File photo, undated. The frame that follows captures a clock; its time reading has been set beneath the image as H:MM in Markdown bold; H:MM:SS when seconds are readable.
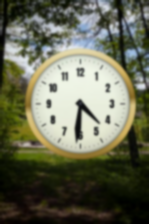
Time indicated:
**4:31**
